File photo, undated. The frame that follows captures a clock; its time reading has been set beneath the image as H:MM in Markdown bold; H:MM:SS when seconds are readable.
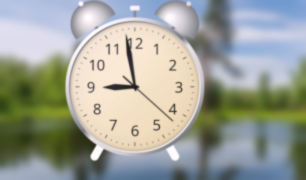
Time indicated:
**8:58:22**
